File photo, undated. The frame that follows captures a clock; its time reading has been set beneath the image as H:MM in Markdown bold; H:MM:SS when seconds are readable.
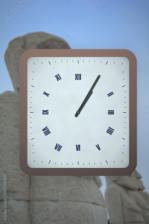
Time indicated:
**1:05**
